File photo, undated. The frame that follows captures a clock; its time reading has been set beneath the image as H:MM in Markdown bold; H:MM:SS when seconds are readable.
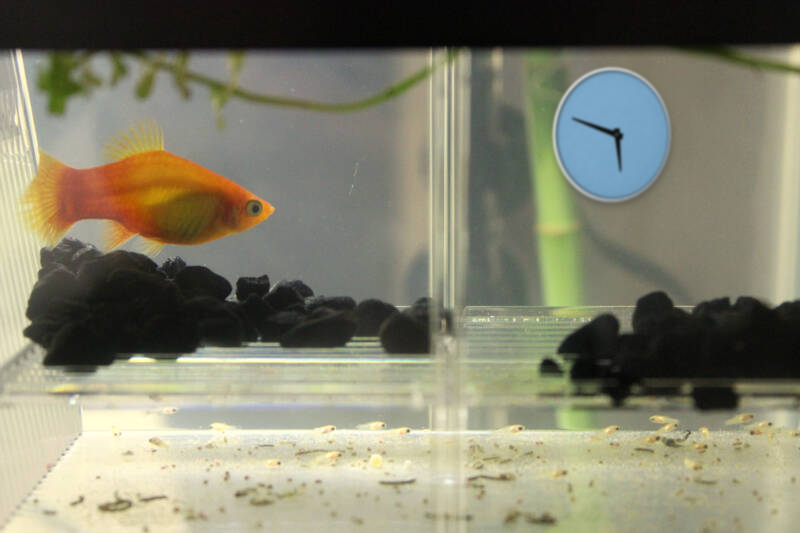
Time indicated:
**5:48**
